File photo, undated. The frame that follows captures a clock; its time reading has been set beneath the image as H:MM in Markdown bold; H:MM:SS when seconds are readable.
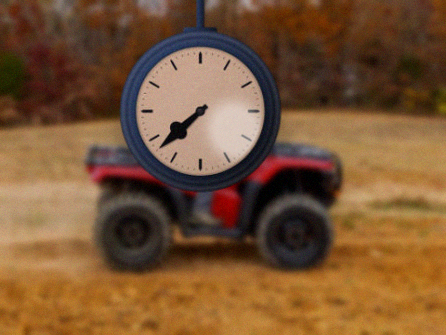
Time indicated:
**7:38**
